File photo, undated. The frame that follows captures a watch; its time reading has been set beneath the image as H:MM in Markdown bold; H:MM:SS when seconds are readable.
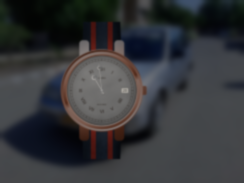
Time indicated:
**10:59**
